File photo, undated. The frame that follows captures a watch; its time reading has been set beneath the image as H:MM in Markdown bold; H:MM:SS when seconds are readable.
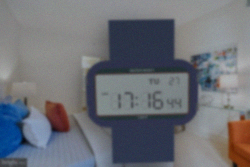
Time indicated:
**17:16:44**
